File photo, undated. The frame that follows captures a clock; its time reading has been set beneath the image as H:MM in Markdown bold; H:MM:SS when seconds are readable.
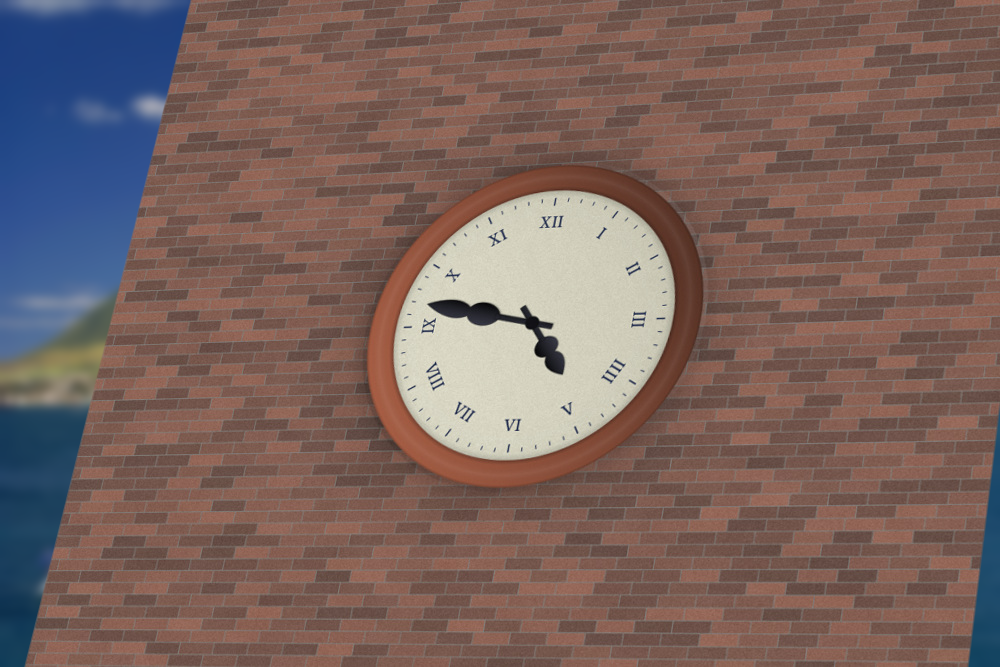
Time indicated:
**4:47**
